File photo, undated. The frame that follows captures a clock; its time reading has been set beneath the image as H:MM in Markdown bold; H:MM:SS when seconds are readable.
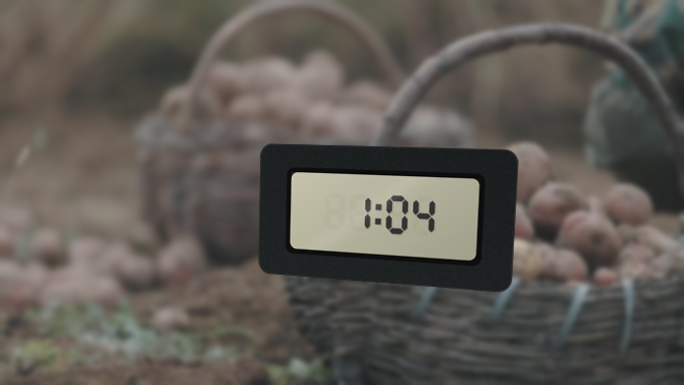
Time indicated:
**1:04**
